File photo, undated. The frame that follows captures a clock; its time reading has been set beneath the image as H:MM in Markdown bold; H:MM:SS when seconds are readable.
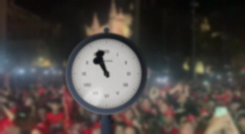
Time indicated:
**10:57**
